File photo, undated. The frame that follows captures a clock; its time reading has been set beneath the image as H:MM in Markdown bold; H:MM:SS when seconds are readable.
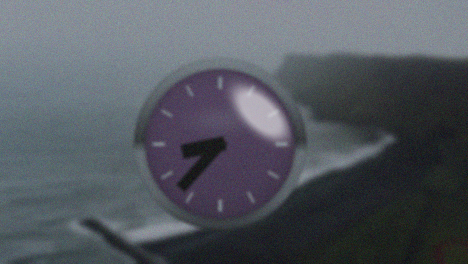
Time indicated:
**8:37**
